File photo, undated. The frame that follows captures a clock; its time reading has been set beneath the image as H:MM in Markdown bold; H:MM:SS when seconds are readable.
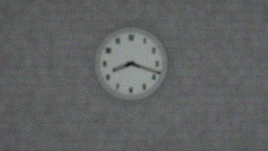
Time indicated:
**8:18**
